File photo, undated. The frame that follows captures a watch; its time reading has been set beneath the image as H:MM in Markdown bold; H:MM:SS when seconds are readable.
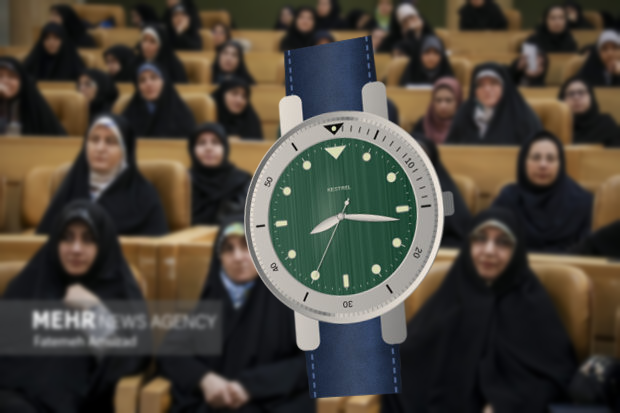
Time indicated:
**8:16:35**
